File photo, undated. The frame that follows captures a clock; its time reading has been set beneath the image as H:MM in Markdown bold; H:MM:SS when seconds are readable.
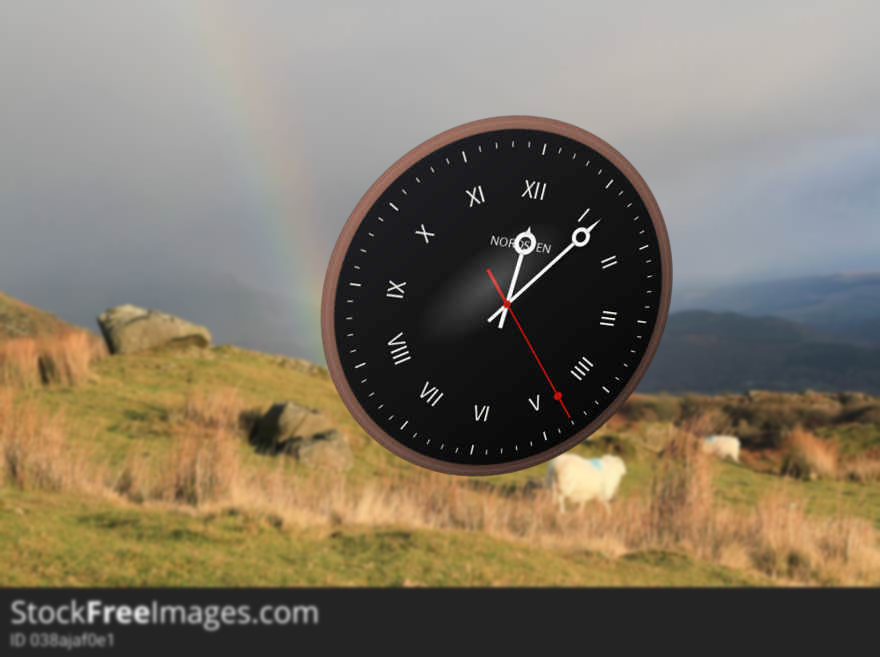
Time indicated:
**12:06:23**
